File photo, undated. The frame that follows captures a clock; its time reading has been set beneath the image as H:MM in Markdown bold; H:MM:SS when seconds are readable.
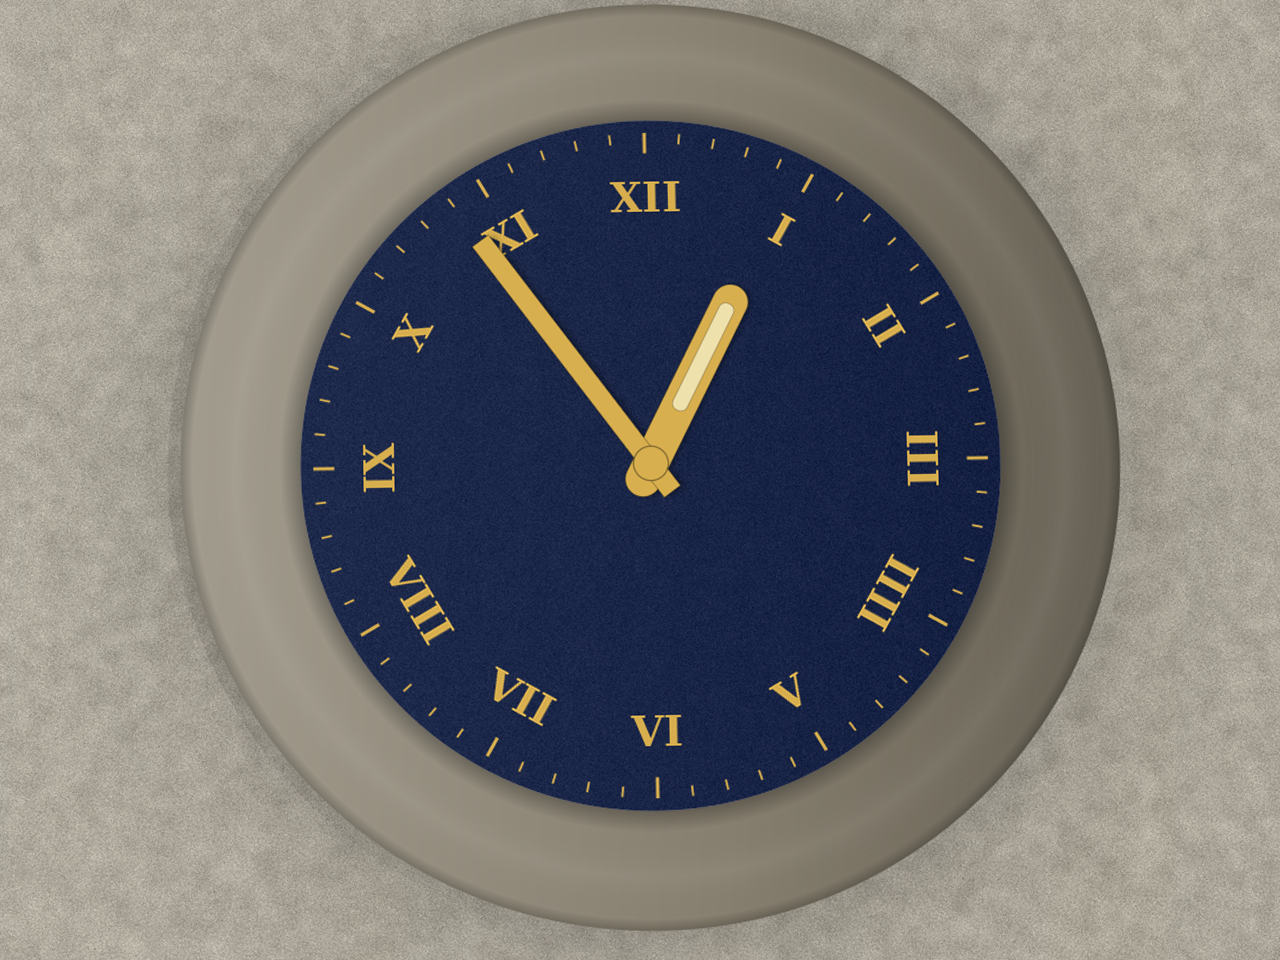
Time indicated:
**12:54**
